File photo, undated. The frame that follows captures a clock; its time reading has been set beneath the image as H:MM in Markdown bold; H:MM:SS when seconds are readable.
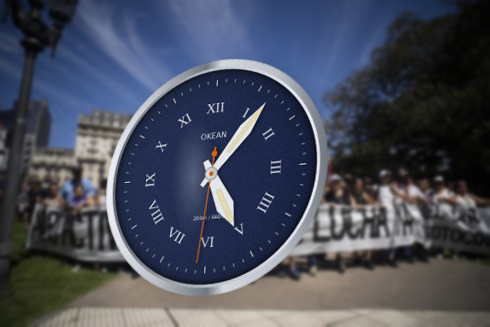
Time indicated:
**5:06:31**
